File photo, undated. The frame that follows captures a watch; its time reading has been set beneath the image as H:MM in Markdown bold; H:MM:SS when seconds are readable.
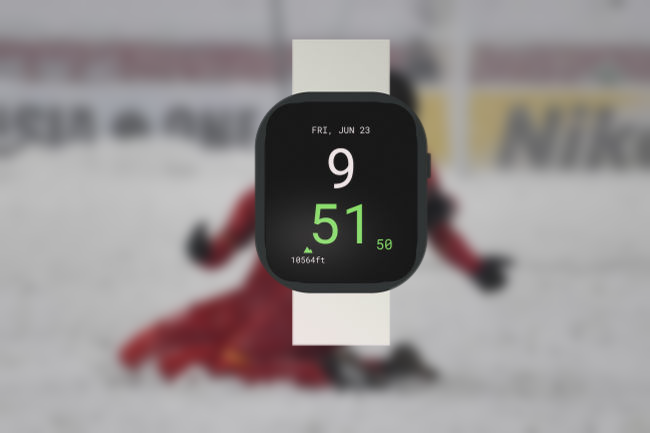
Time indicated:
**9:51:50**
